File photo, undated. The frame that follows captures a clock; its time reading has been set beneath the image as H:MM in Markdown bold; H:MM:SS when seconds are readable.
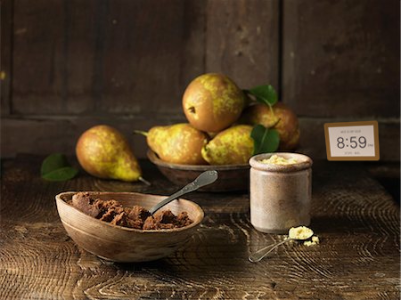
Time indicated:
**8:59**
